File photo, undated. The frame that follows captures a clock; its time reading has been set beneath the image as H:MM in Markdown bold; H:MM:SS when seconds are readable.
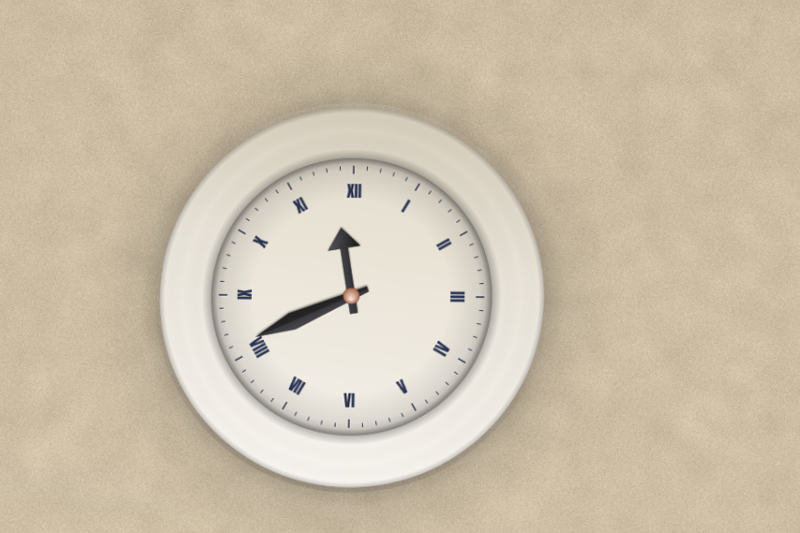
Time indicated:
**11:41**
